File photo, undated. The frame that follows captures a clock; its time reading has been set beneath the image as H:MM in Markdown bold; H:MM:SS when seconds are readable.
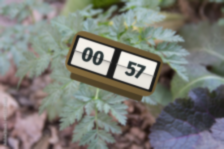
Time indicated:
**0:57**
